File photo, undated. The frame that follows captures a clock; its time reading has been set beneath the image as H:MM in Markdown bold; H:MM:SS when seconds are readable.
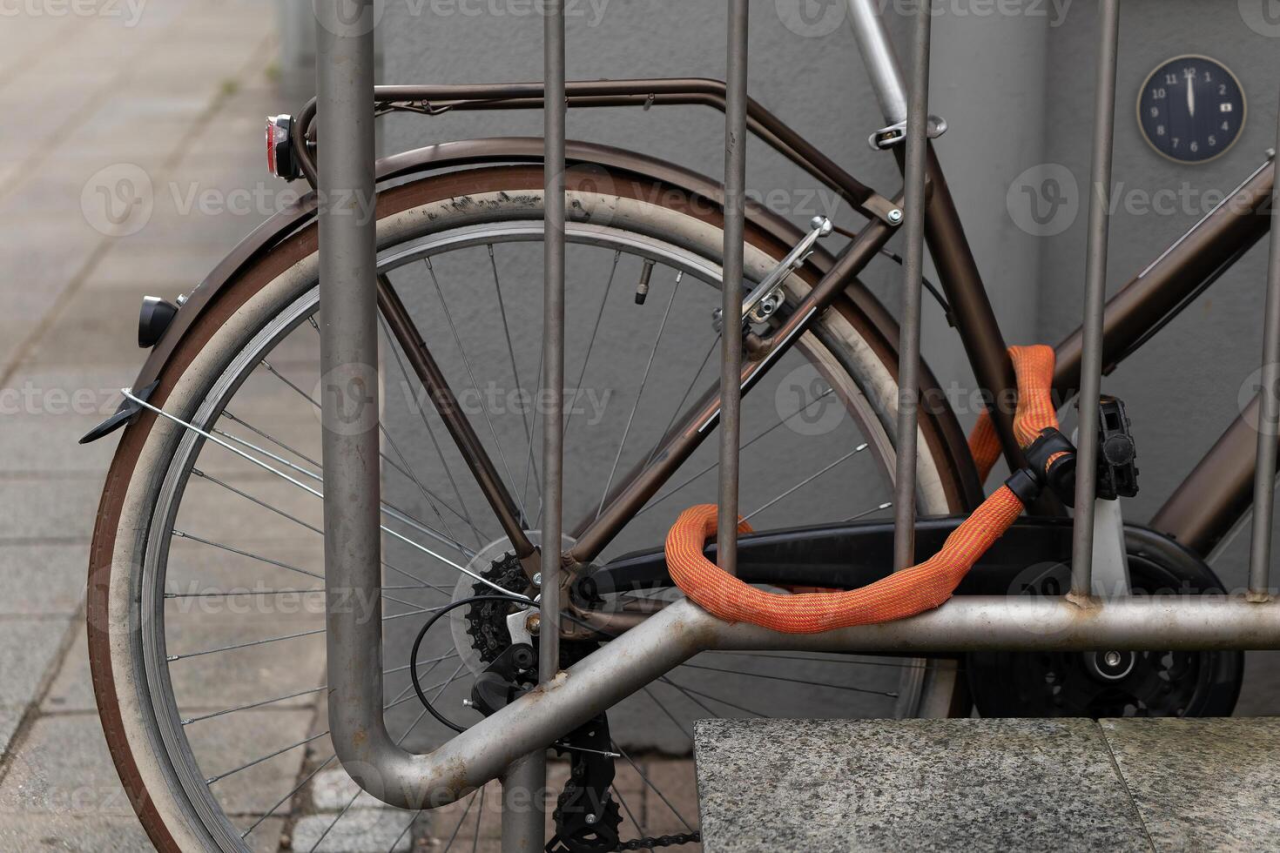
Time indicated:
**12:00**
